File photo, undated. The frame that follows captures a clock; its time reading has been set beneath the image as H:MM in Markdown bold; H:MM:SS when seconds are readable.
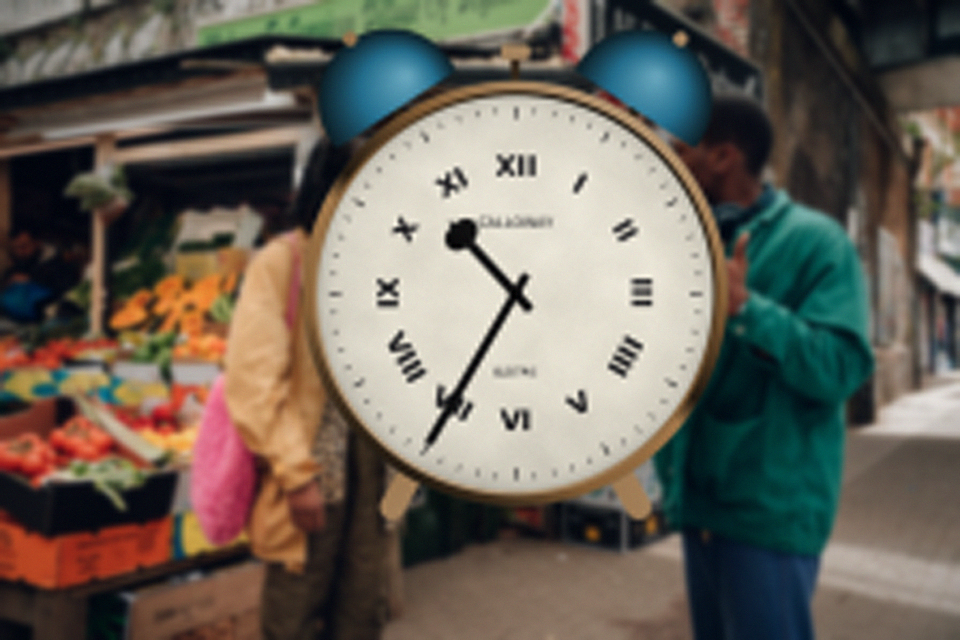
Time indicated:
**10:35**
